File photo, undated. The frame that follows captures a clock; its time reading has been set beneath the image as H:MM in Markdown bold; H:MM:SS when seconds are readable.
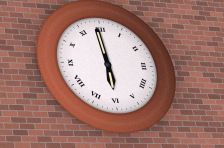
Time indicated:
**5:59**
